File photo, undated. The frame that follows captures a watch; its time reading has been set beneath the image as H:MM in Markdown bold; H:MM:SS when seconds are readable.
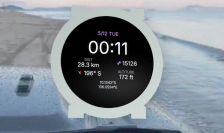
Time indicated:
**0:11**
